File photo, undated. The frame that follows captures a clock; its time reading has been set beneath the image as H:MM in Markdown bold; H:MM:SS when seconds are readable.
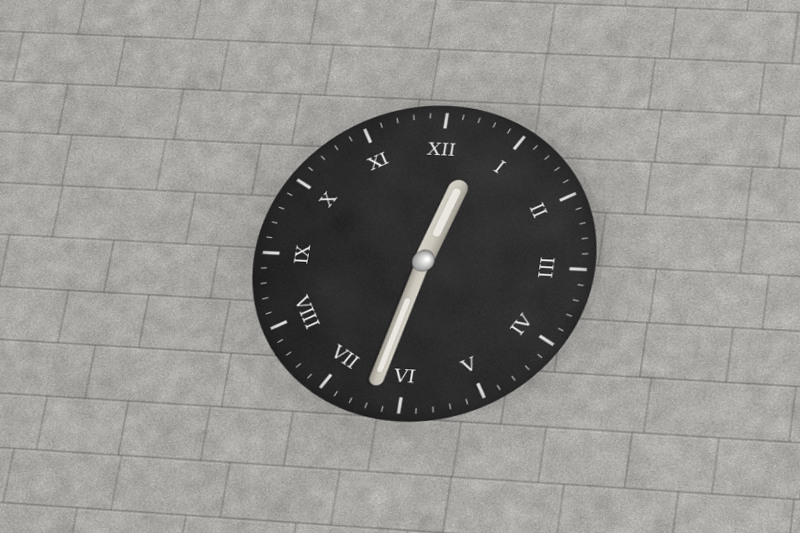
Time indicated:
**12:32**
